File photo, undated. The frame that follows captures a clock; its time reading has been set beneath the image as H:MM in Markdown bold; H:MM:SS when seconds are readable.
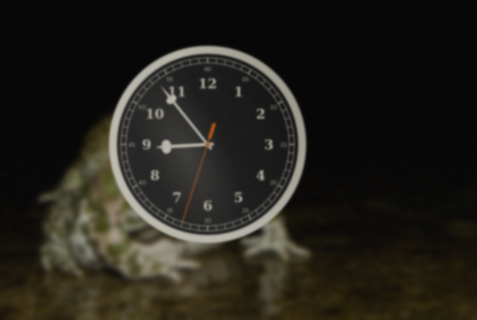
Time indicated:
**8:53:33**
